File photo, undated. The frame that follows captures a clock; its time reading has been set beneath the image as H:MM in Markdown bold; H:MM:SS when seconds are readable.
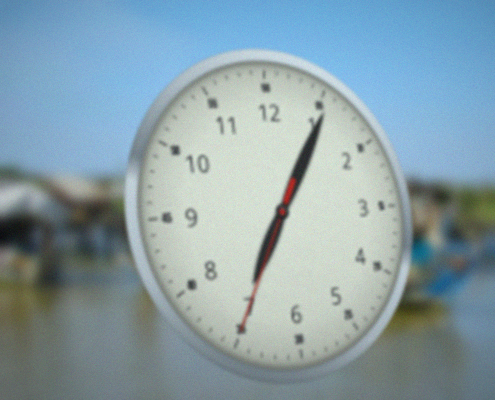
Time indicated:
**7:05:35**
